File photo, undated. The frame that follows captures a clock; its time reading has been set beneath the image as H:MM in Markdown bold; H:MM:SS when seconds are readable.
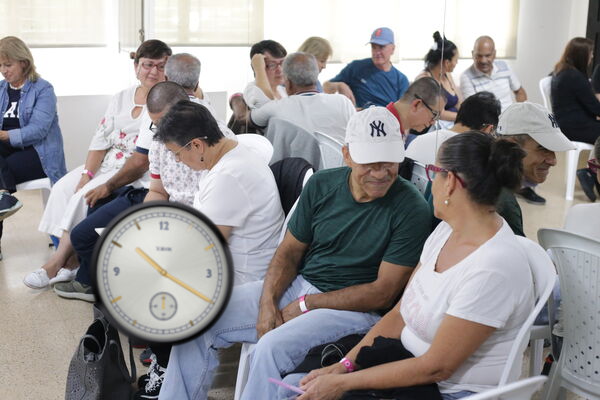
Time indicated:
**10:20**
